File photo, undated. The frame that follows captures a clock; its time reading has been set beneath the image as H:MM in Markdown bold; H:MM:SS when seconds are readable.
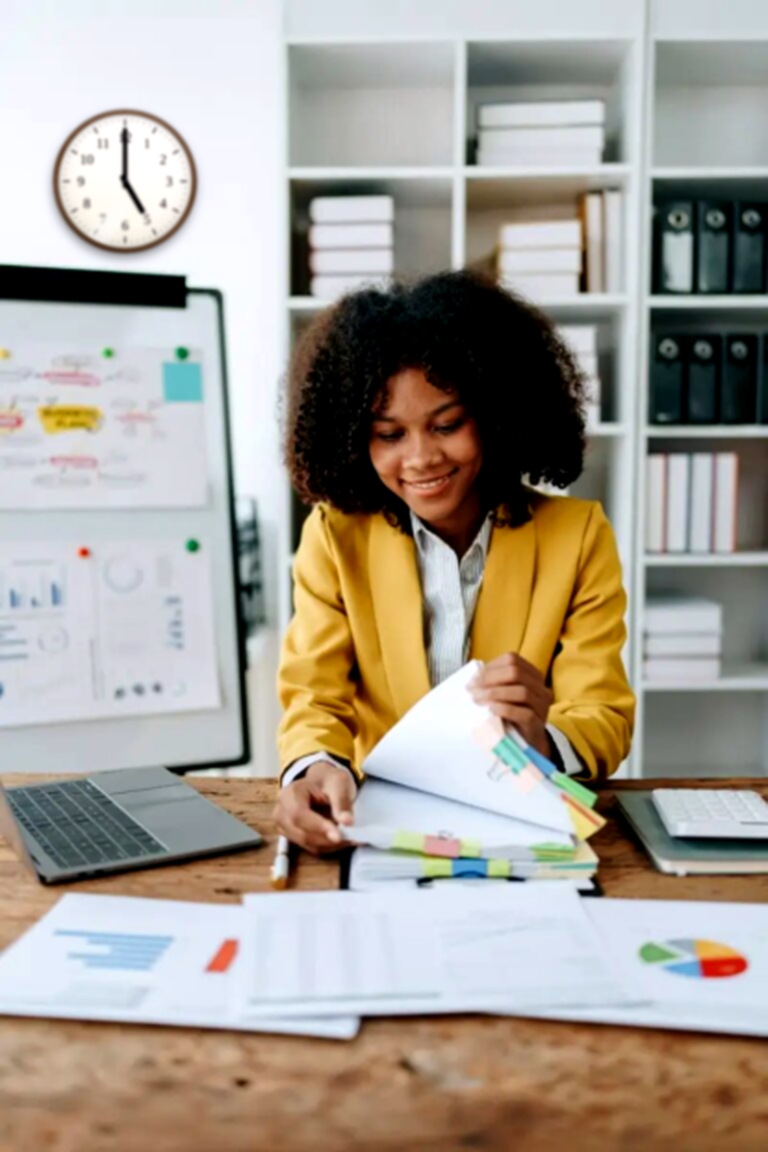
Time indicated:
**5:00**
